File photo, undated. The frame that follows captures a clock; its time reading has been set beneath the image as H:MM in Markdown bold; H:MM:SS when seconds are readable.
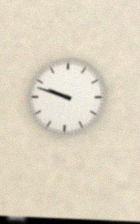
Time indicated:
**9:48**
